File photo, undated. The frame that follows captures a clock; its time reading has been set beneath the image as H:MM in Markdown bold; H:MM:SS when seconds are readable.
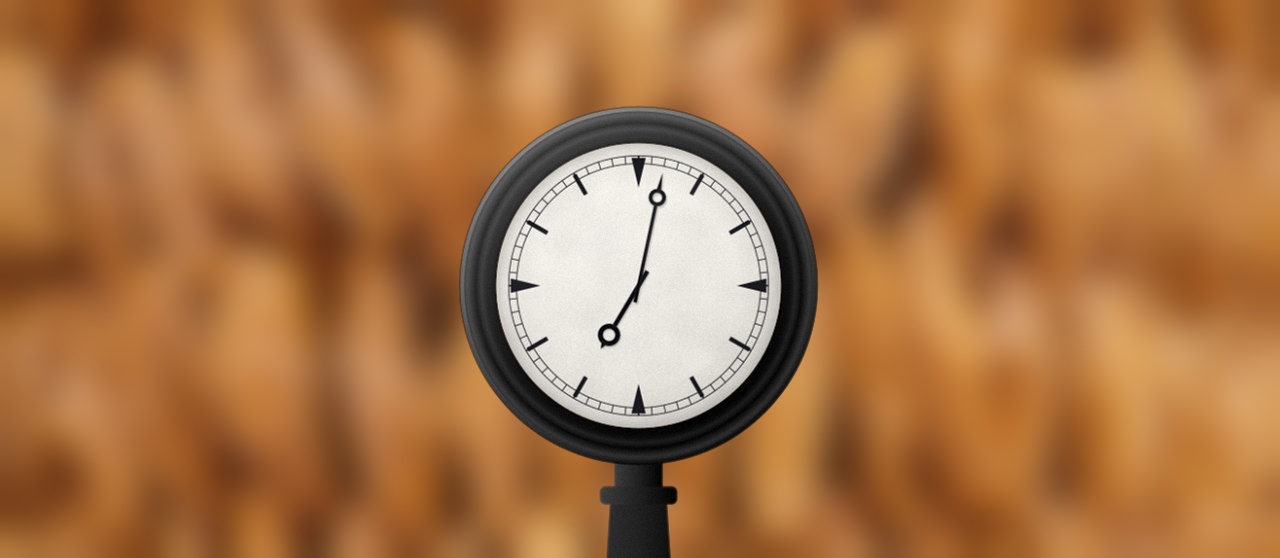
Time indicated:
**7:02**
